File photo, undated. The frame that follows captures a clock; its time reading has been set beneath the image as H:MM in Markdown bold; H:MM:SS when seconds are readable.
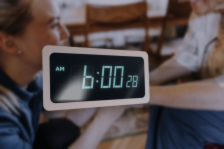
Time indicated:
**6:00:28**
